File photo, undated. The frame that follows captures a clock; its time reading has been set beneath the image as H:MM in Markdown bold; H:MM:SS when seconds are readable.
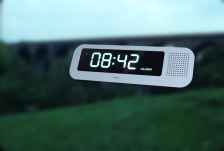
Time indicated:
**8:42**
